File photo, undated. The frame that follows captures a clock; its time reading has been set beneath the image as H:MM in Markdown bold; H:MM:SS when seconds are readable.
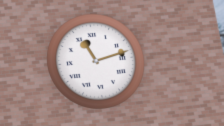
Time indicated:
**11:13**
